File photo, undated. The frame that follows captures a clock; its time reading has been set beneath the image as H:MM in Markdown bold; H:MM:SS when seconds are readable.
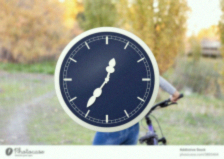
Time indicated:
**12:36**
